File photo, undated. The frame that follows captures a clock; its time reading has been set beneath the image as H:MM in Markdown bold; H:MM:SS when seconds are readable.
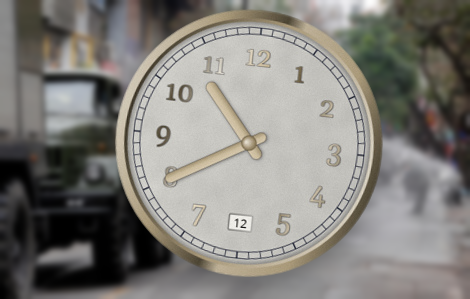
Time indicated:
**10:40**
